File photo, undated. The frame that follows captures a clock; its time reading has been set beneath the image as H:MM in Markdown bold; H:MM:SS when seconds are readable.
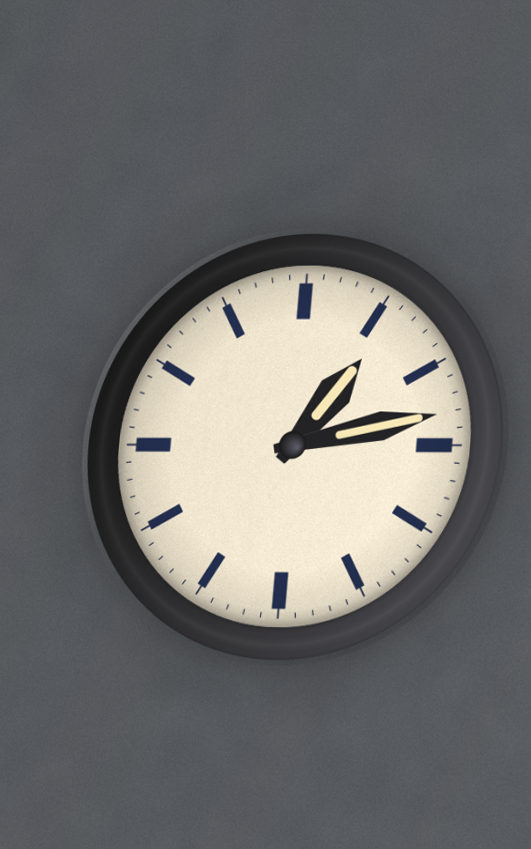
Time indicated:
**1:13**
